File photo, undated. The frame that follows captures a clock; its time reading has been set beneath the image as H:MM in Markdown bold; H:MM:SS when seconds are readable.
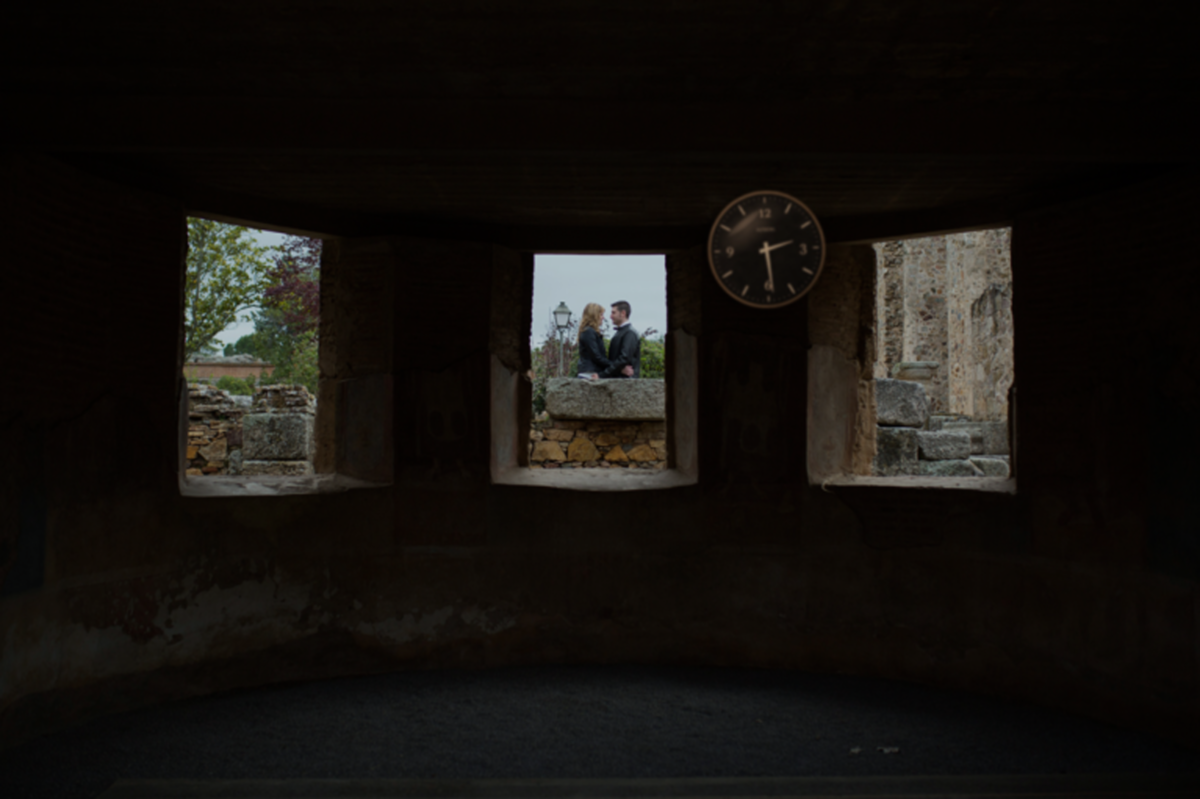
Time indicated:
**2:29**
